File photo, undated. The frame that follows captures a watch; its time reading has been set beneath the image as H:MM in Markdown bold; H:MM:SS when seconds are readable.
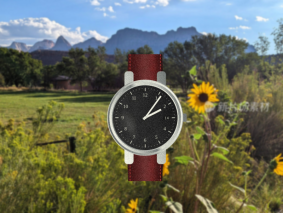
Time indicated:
**2:06**
